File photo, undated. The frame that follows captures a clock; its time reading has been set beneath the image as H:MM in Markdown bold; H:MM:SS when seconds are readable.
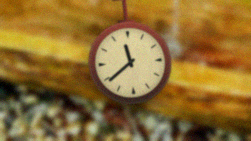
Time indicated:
**11:39**
